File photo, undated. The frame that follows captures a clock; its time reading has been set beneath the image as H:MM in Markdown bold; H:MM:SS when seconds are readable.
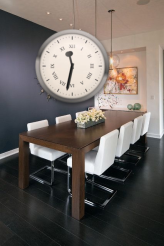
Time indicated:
**11:32**
